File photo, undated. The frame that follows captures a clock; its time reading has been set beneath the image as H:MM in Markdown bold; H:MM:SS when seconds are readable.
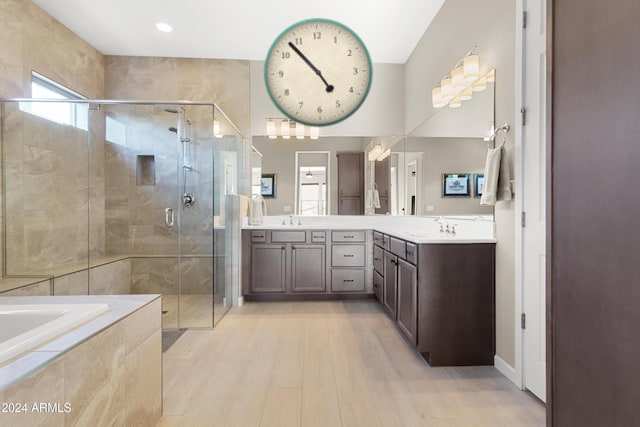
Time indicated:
**4:53**
